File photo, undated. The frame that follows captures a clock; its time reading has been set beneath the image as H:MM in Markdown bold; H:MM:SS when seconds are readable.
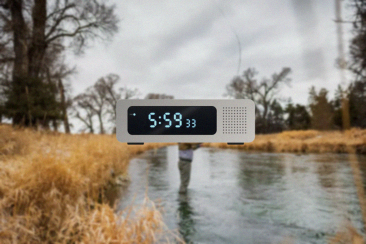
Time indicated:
**5:59:33**
